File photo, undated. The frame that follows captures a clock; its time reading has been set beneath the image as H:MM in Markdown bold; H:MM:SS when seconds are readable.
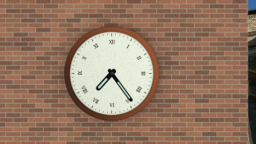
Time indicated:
**7:24**
